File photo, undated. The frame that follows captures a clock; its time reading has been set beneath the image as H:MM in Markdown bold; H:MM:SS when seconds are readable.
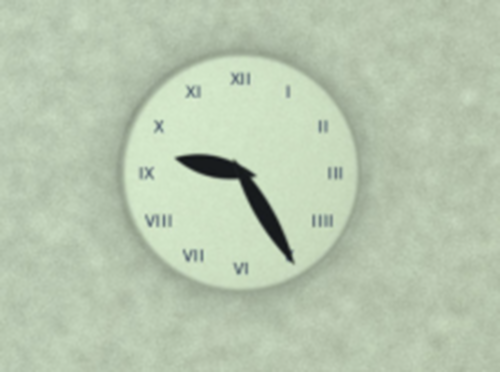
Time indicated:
**9:25**
